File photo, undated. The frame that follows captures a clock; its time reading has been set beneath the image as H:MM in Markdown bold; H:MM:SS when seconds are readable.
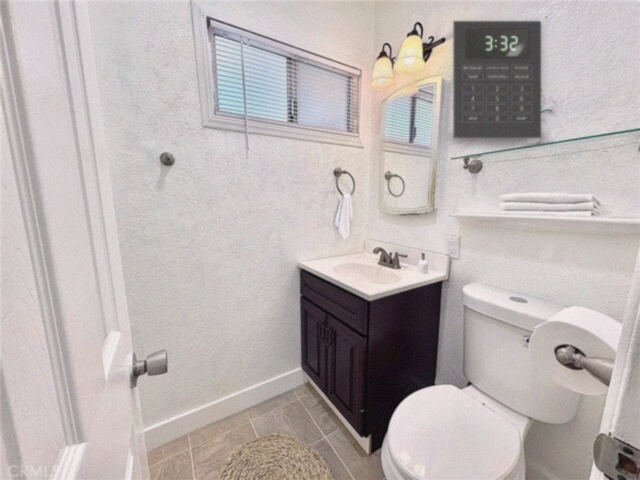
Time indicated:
**3:32**
